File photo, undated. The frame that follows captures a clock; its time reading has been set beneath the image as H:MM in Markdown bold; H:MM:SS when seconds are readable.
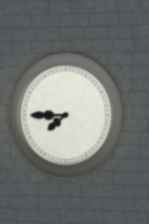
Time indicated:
**7:45**
